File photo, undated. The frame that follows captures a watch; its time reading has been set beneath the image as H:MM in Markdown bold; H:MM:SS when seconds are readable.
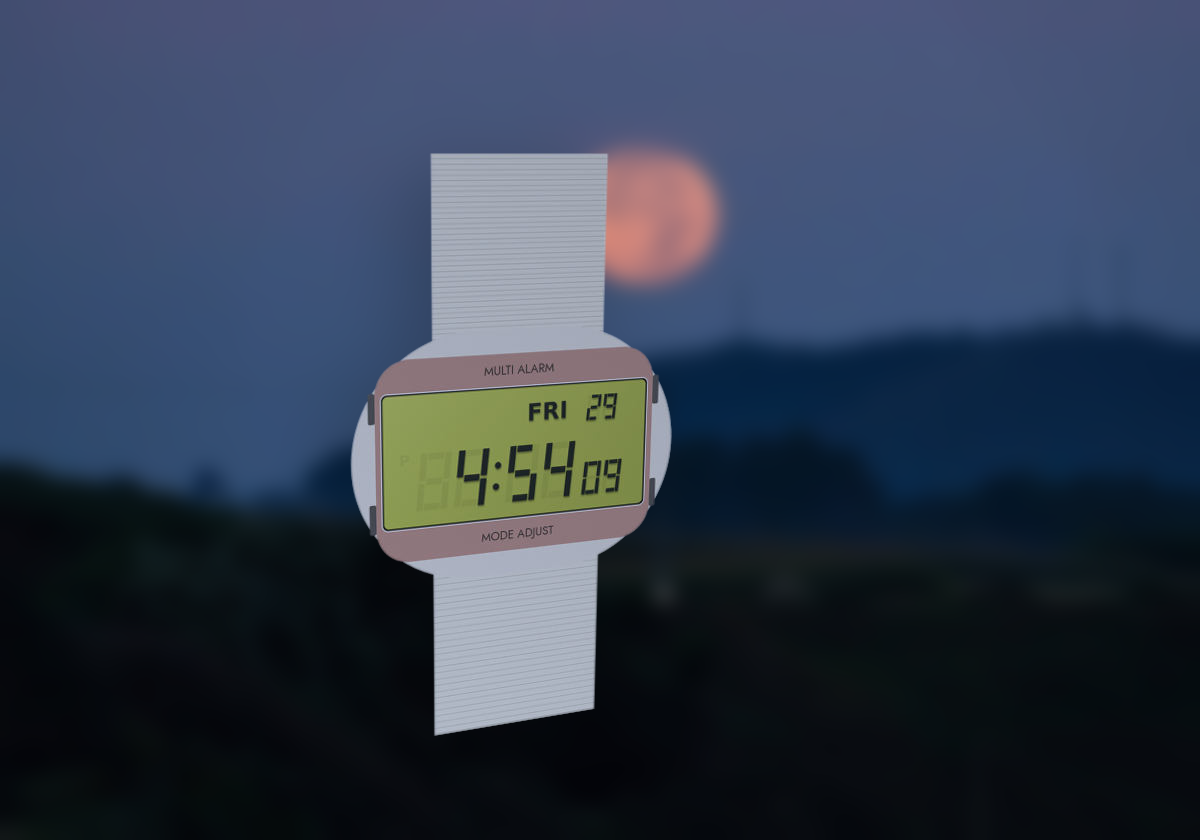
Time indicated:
**4:54:09**
